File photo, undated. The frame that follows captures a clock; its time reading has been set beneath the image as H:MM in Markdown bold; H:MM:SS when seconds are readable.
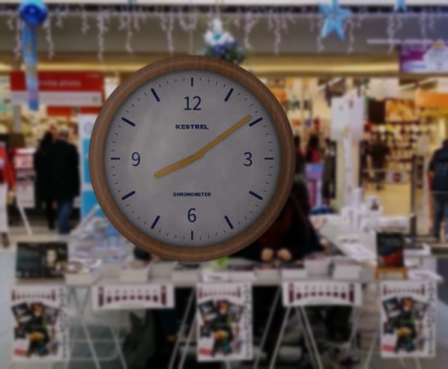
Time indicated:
**8:09**
